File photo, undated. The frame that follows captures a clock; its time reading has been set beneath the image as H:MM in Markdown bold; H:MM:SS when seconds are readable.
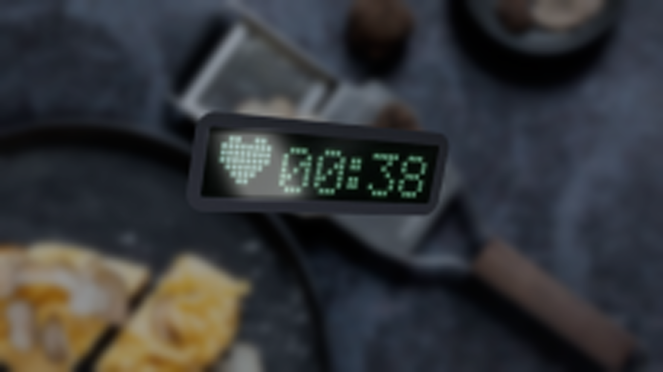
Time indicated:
**0:38**
